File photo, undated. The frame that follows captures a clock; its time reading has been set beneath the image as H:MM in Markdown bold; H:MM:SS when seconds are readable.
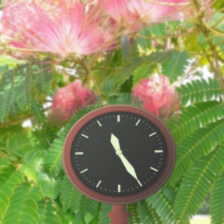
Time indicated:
**11:25**
